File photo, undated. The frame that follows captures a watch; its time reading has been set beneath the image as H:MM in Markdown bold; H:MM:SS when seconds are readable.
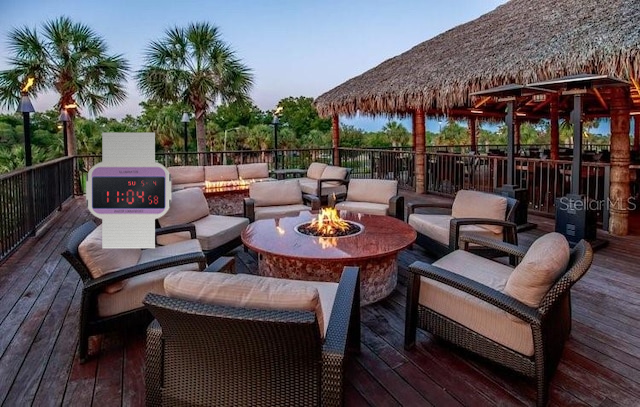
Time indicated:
**11:04:58**
